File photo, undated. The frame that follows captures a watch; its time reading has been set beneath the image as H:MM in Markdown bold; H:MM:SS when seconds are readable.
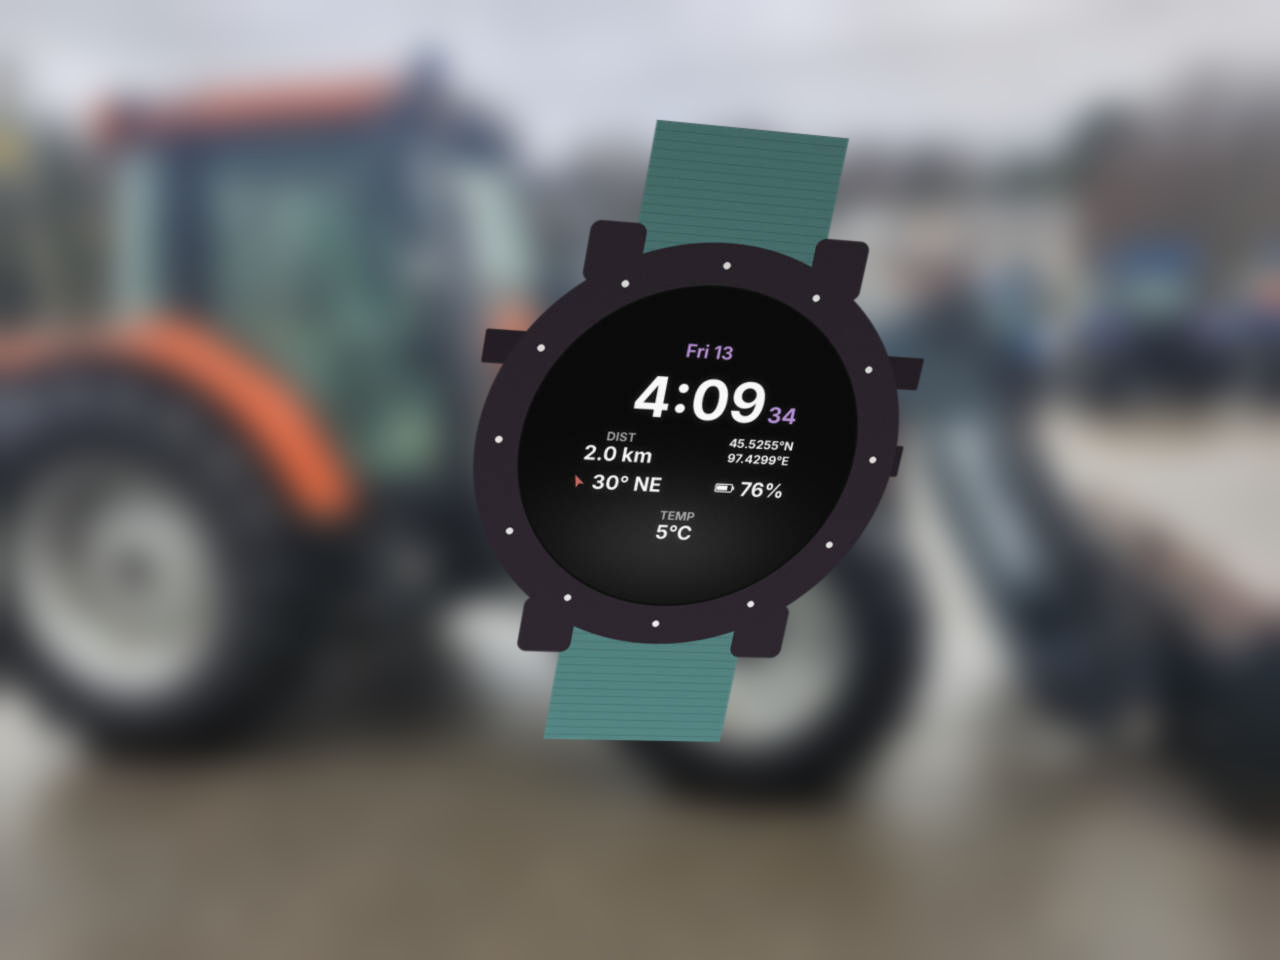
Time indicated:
**4:09:34**
